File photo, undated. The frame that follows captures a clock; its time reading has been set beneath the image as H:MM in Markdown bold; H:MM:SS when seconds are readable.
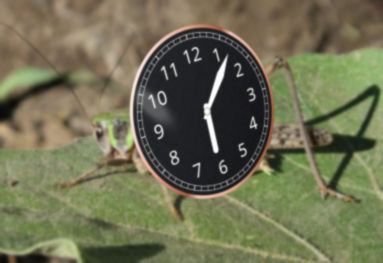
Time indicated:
**6:07**
